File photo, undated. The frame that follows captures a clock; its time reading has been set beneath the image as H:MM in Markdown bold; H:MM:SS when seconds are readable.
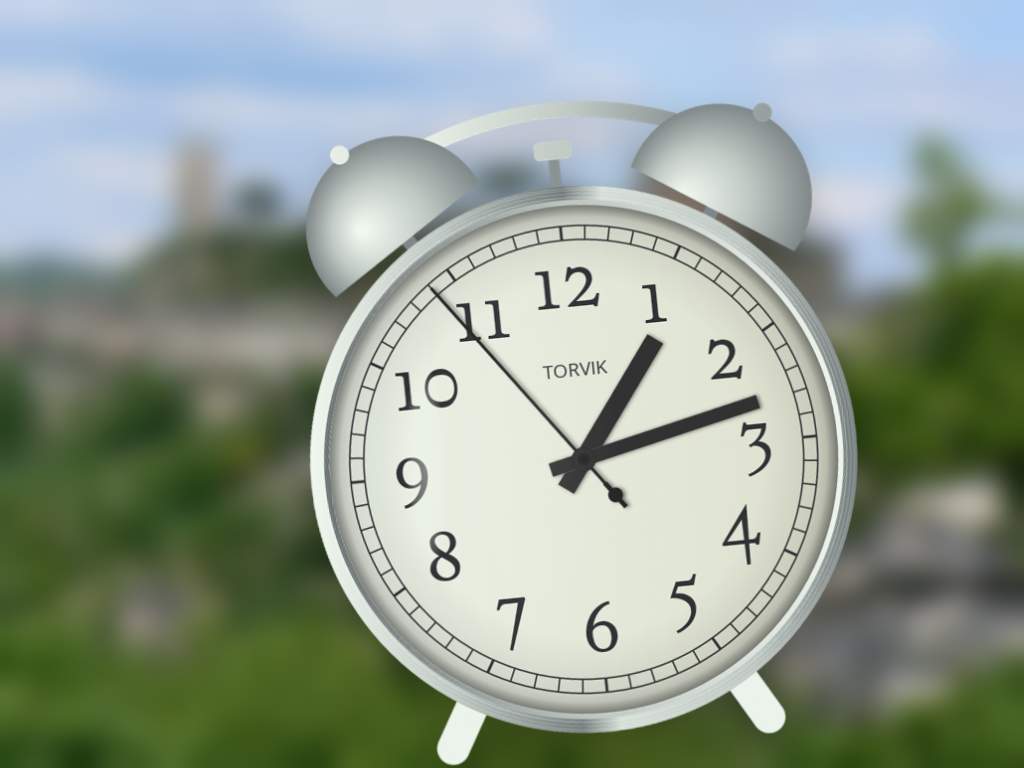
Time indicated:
**1:12:54**
